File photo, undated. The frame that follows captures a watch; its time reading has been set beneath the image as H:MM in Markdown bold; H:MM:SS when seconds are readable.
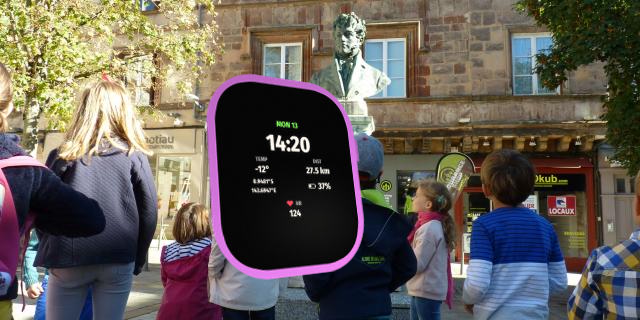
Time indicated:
**14:20**
